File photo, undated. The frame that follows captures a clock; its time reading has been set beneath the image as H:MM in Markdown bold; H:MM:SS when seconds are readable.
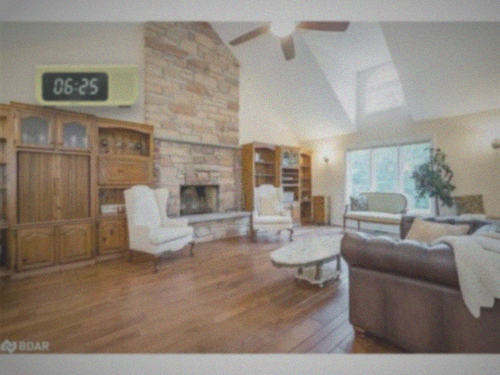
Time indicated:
**6:25**
